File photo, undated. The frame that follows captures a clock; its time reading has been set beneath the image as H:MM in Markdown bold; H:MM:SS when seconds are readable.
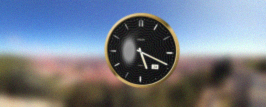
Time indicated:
**5:19**
